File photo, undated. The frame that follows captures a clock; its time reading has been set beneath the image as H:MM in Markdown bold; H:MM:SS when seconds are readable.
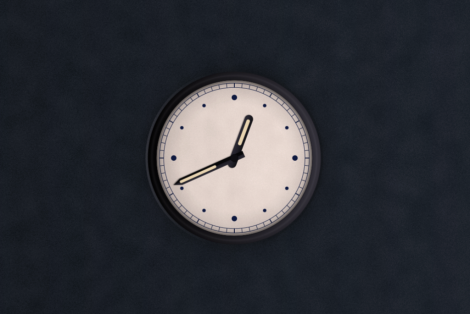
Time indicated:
**12:41**
